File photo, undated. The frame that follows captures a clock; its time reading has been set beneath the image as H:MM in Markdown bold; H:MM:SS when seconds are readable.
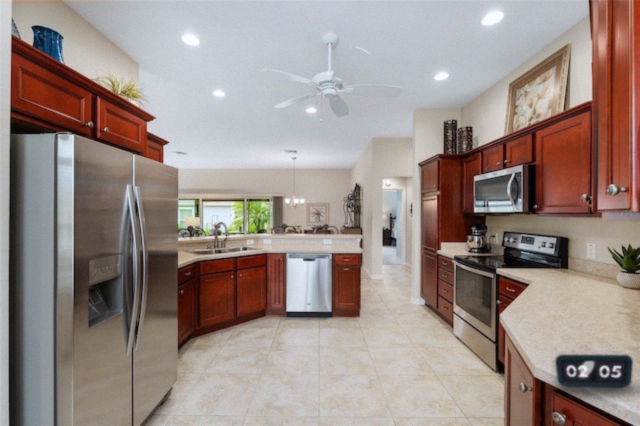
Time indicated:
**2:05**
